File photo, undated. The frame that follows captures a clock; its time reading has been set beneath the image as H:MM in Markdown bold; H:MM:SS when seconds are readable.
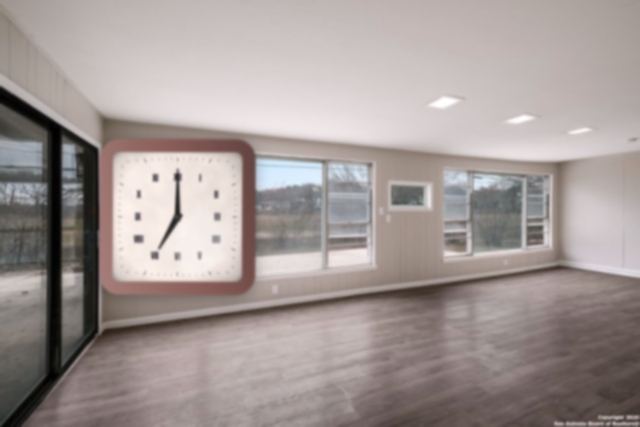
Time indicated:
**7:00**
